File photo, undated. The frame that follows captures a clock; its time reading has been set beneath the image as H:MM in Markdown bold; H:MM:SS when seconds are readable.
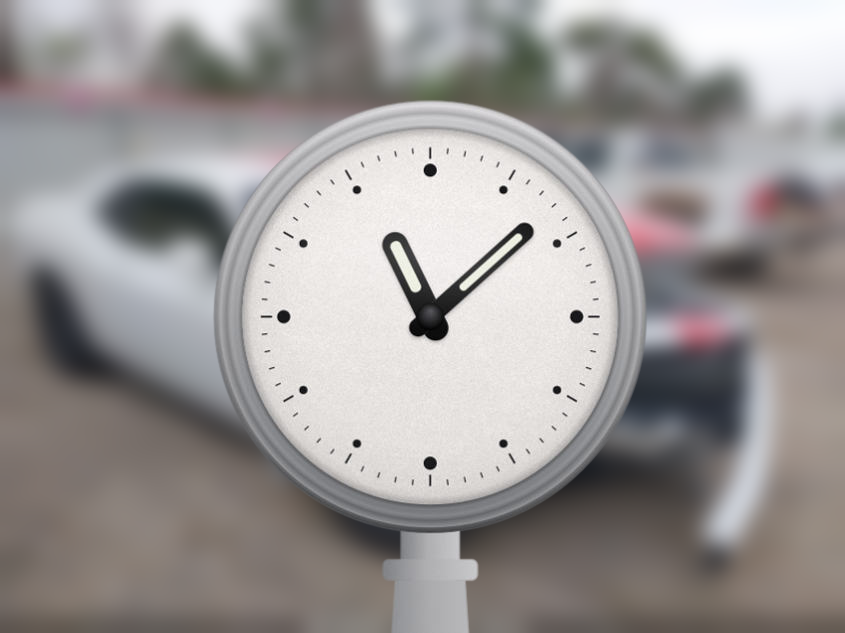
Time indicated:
**11:08**
